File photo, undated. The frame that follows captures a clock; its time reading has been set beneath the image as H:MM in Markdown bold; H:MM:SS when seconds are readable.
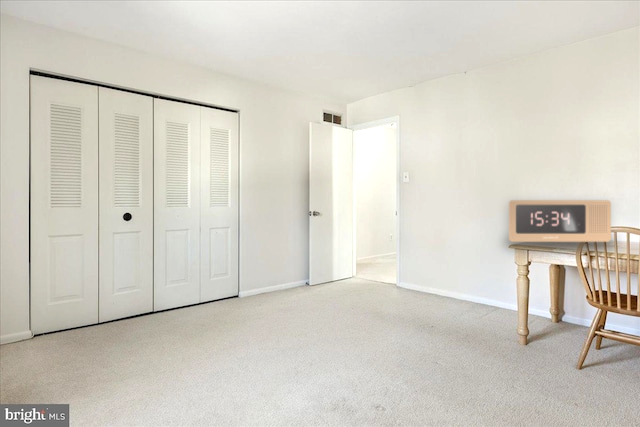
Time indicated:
**15:34**
